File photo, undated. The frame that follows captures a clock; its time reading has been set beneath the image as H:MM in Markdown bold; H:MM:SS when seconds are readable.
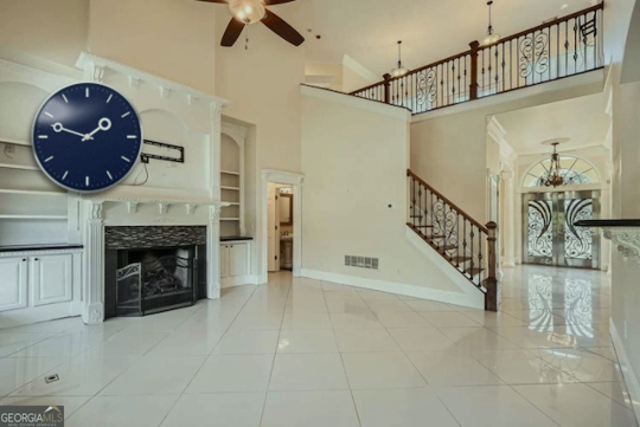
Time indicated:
**1:48**
